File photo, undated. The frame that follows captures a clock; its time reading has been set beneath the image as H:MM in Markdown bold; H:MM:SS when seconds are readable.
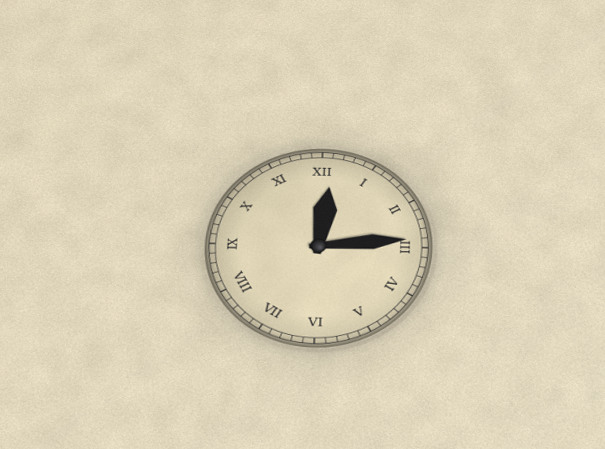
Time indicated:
**12:14**
